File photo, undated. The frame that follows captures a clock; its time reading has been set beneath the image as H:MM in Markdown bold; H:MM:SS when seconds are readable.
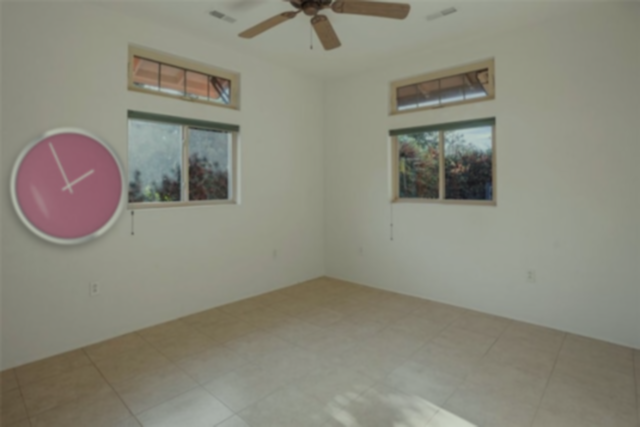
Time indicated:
**1:56**
